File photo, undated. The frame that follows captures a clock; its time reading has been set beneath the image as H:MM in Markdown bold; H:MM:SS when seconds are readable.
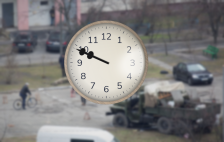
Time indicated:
**9:49**
